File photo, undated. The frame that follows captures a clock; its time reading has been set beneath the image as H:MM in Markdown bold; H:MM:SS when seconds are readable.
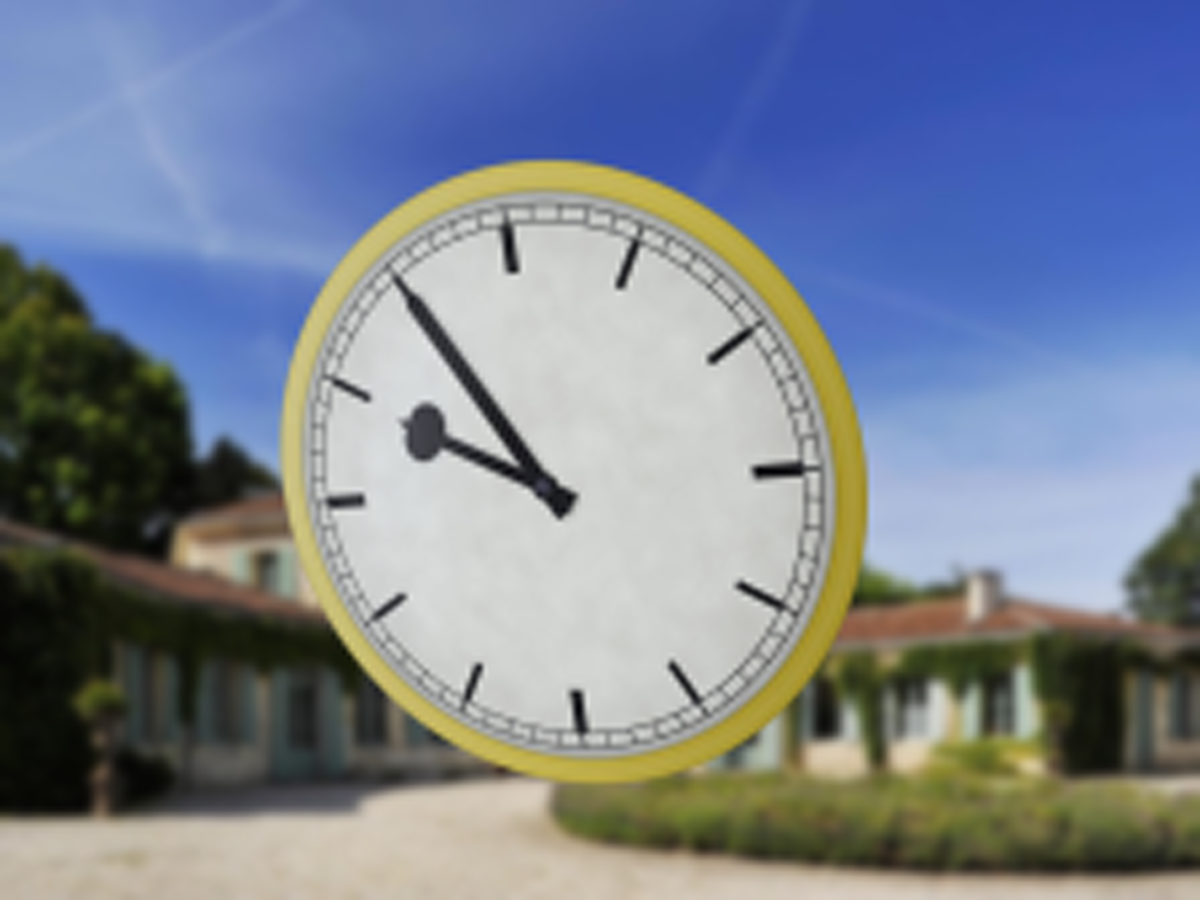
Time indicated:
**9:55**
